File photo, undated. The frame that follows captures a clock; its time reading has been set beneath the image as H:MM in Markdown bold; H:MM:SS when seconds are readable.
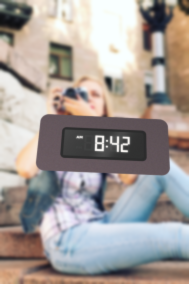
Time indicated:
**8:42**
